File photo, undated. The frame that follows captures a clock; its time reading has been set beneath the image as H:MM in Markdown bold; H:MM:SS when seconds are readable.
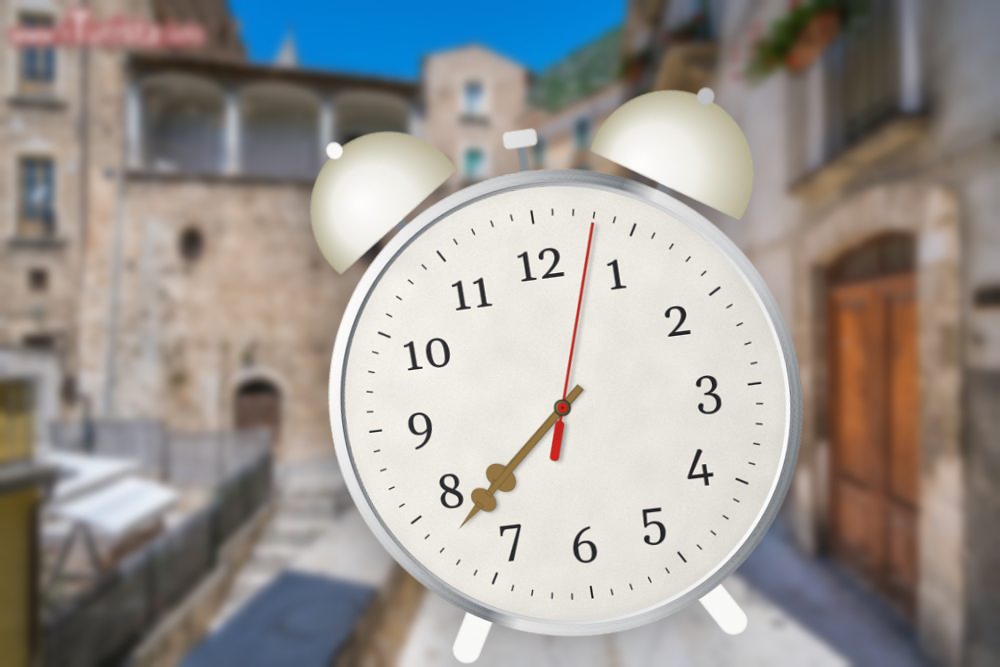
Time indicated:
**7:38:03**
